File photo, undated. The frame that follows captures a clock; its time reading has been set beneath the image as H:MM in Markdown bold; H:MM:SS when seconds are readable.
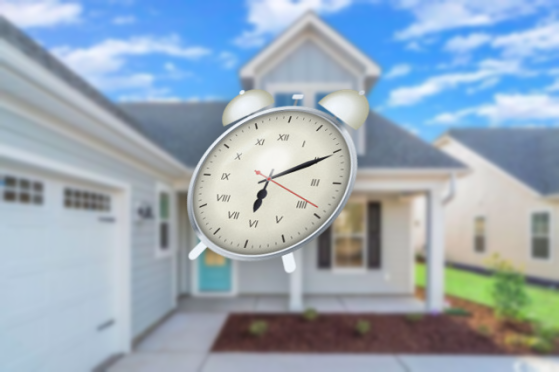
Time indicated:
**6:10:19**
